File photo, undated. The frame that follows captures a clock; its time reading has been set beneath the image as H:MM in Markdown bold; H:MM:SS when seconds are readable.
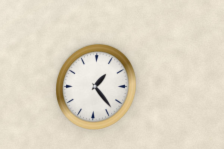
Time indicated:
**1:23**
